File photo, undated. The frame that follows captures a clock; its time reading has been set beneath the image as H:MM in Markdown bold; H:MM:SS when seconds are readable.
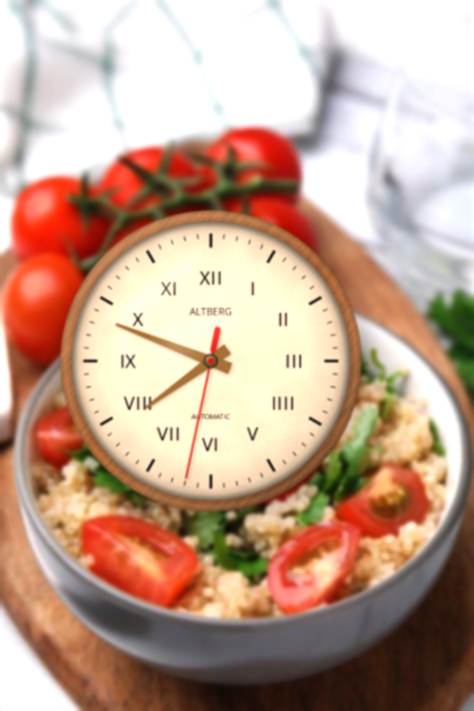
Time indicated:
**7:48:32**
